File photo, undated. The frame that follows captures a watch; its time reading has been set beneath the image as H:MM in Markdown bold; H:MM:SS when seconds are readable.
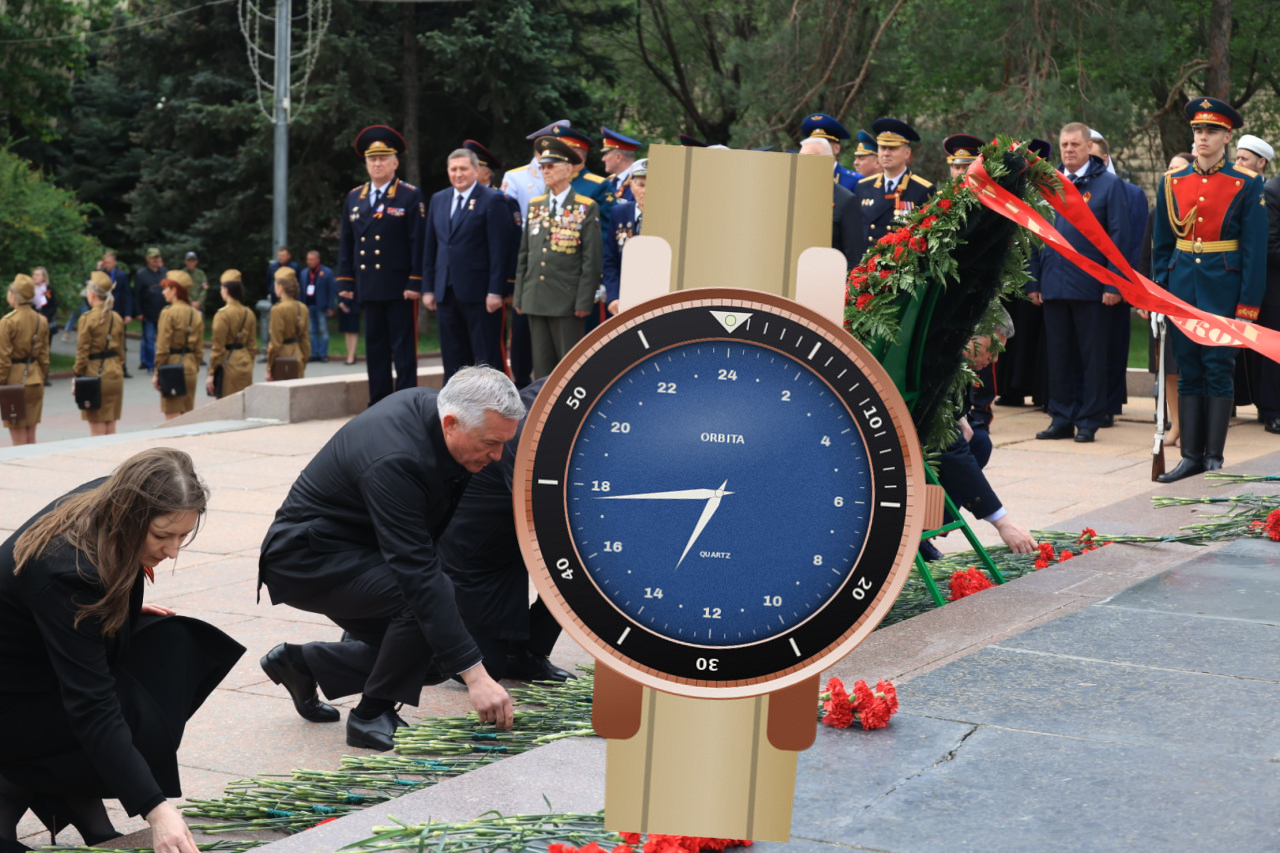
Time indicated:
**13:44**
